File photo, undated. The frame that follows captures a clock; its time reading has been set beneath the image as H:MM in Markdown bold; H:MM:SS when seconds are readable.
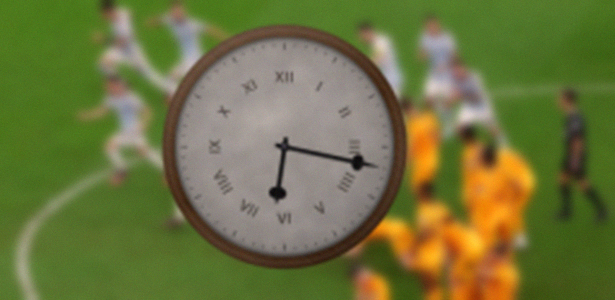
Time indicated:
**6:17**
